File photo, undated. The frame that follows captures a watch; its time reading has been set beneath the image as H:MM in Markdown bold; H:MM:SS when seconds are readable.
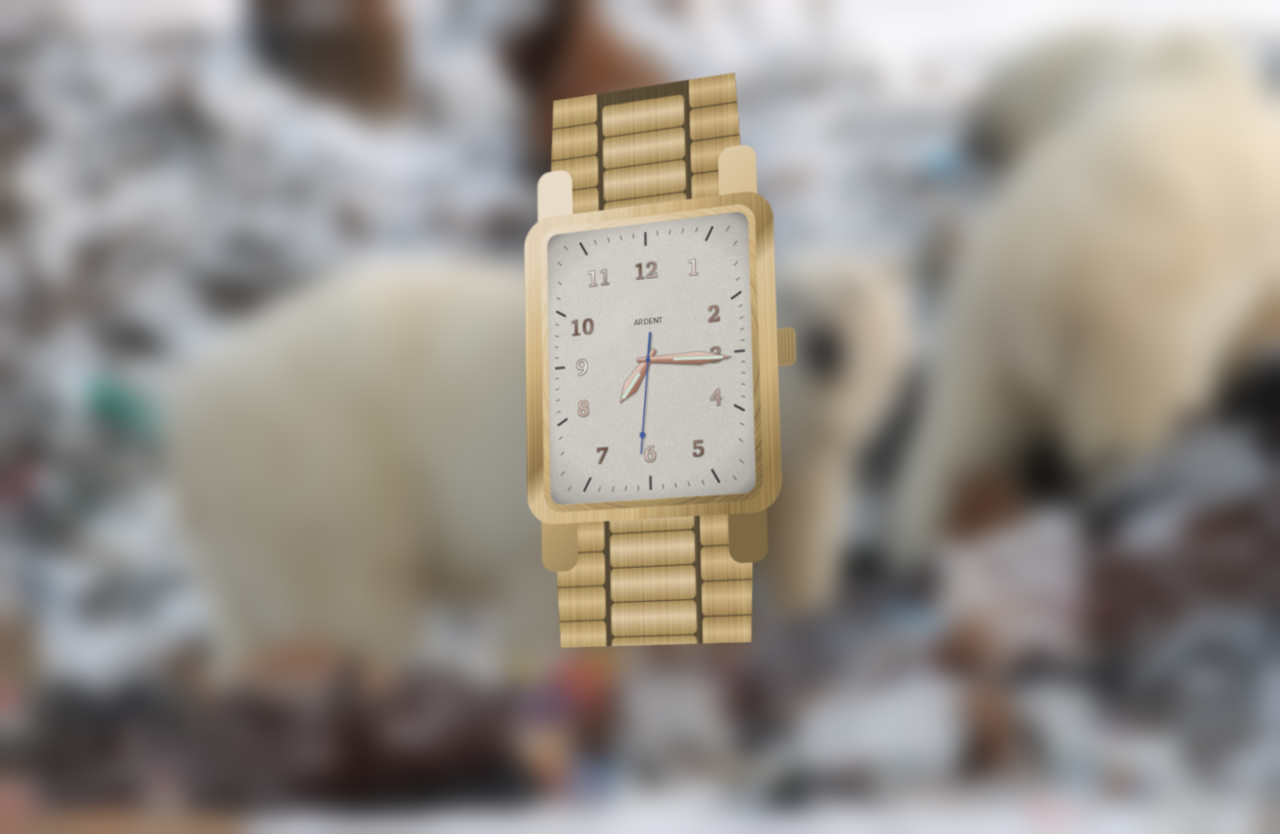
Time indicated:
**7:15:31**
